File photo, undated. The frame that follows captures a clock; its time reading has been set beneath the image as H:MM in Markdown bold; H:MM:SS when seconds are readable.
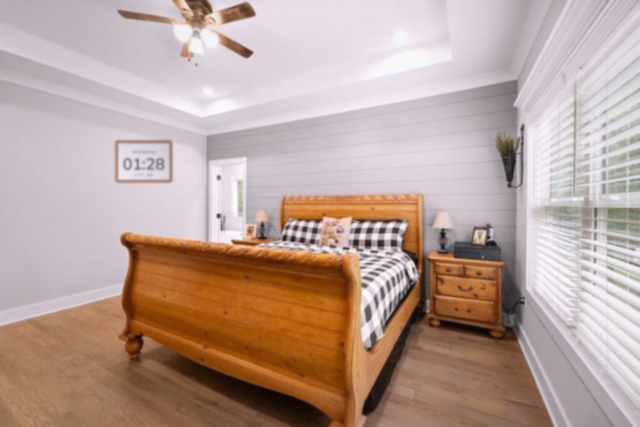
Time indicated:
**1:28**
